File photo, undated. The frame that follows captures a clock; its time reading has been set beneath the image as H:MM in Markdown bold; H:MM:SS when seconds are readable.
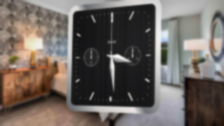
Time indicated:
**3:29**
